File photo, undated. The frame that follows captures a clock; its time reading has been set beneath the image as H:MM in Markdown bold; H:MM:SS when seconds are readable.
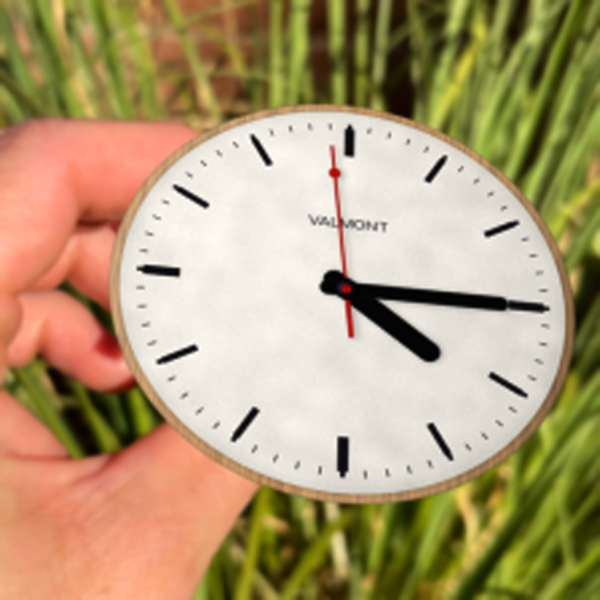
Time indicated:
**4:14:59**
